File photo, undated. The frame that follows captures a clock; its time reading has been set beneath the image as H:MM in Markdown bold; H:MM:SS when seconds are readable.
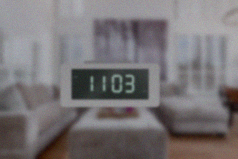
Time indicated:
**11:03**
